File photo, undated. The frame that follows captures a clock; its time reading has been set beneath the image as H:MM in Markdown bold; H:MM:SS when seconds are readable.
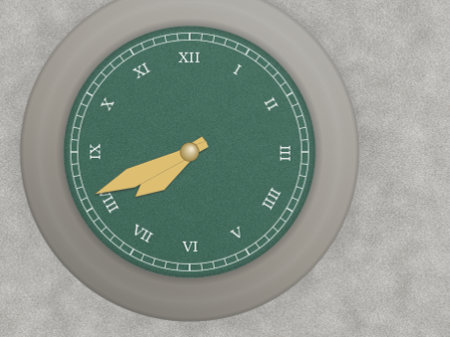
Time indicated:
**7:41**
